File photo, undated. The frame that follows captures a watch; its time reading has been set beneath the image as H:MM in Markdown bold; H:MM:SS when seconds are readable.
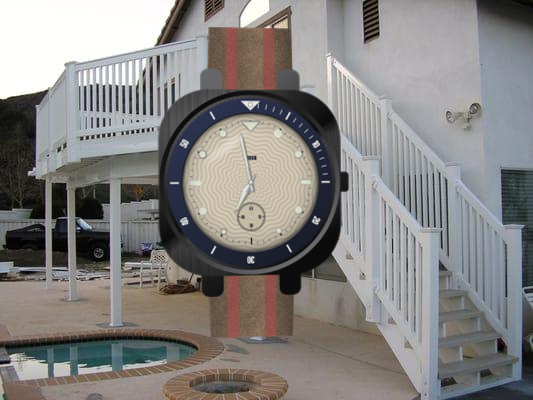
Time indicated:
**6:58**
